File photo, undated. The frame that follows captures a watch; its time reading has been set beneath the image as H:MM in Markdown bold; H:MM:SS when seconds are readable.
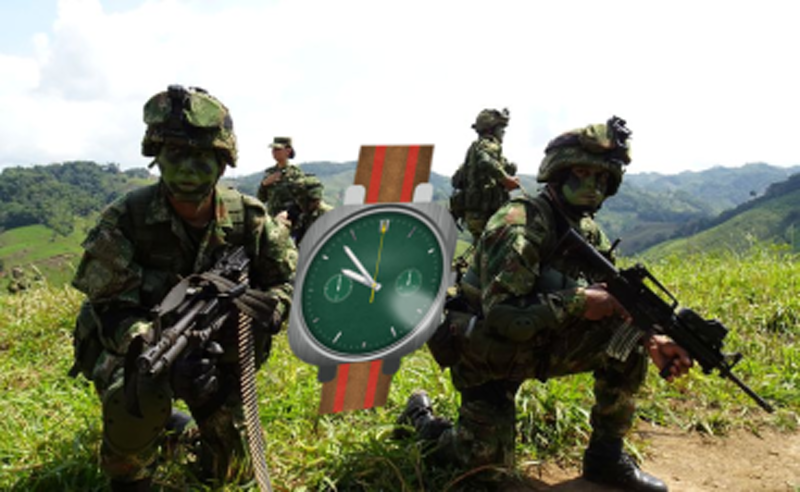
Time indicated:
**9:53**
